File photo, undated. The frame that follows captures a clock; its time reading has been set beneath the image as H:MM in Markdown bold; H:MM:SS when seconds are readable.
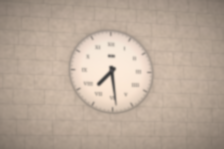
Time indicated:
**7:29**
